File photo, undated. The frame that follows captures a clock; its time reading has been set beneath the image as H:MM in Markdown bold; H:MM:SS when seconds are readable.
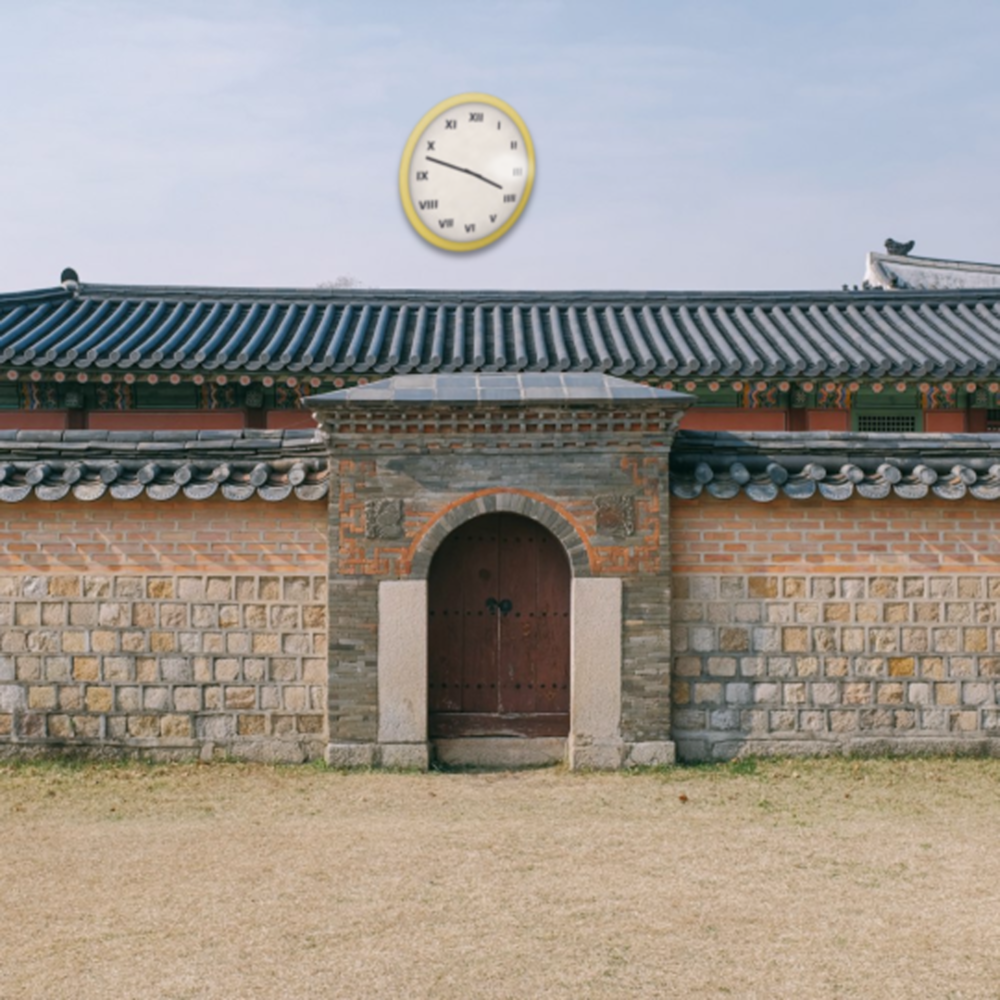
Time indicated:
**3:48**
